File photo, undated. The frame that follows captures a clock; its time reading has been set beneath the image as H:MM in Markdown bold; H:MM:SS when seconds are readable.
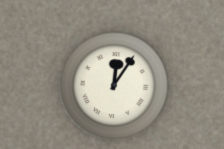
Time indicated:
**12:05**
